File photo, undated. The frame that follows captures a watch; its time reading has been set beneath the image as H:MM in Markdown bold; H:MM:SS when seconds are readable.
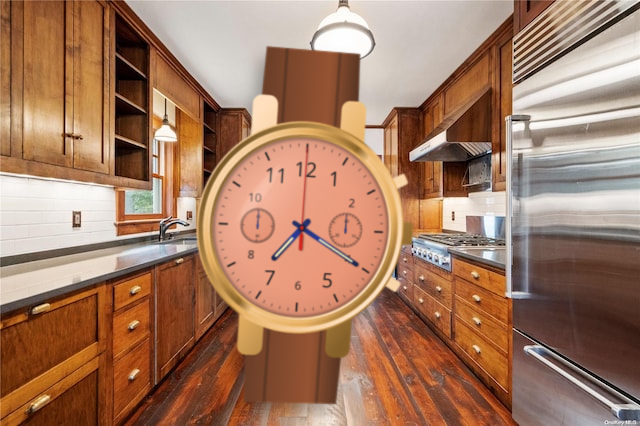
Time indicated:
**7:20**
